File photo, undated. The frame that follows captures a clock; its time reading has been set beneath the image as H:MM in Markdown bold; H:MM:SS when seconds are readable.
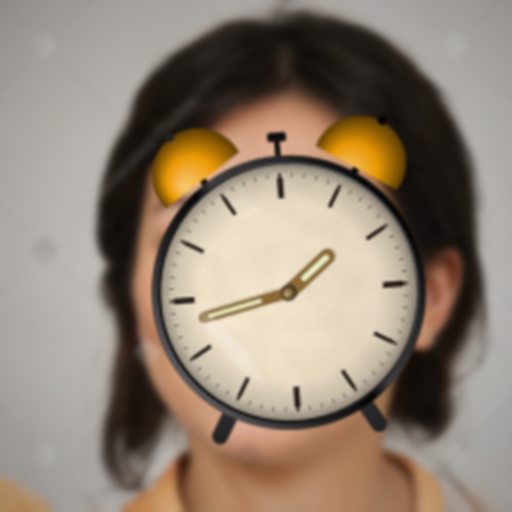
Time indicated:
**1:43**
